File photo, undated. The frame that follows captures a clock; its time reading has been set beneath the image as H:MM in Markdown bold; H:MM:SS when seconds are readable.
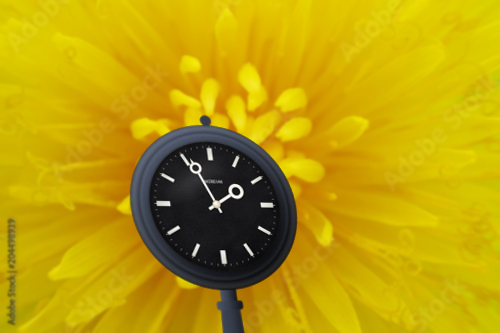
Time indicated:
**1:56**
